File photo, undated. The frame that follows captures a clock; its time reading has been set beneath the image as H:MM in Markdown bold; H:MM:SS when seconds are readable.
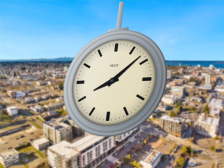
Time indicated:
**8:08**
